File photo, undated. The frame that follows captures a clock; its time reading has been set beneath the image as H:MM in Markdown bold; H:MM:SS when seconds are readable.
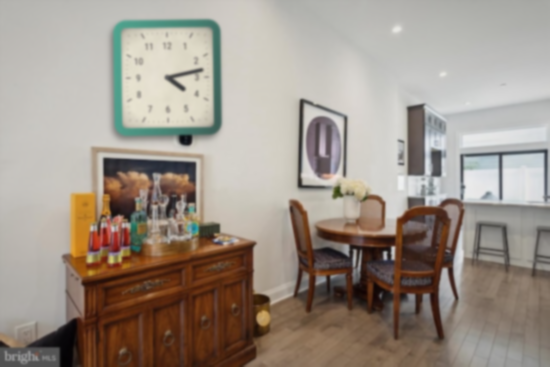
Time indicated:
**4:13**
